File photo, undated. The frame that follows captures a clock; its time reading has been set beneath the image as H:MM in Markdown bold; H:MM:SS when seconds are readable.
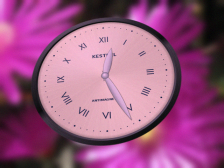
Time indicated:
**12:26**
